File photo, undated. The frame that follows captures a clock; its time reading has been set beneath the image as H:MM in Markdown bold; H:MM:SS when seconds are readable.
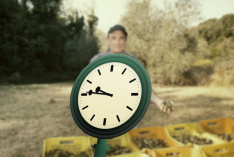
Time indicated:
**9:46**
